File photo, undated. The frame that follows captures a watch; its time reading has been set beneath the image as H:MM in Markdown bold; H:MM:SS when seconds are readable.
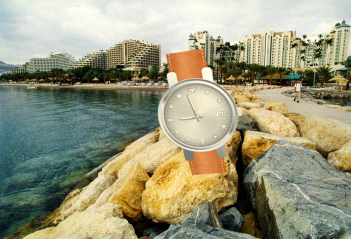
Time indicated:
**8:58**
